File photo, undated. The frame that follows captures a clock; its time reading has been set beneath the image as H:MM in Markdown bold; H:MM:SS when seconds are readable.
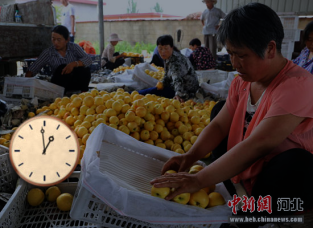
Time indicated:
**12:59**
